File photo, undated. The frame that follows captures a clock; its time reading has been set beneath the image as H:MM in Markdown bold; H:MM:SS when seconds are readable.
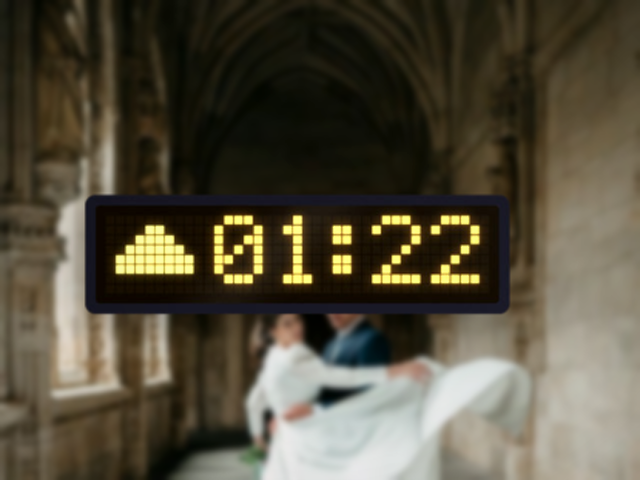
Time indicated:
**1:22**
